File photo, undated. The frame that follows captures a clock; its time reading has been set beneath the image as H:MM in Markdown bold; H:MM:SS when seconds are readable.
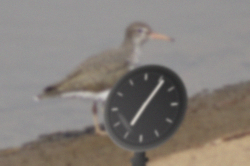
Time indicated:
**7:06**
